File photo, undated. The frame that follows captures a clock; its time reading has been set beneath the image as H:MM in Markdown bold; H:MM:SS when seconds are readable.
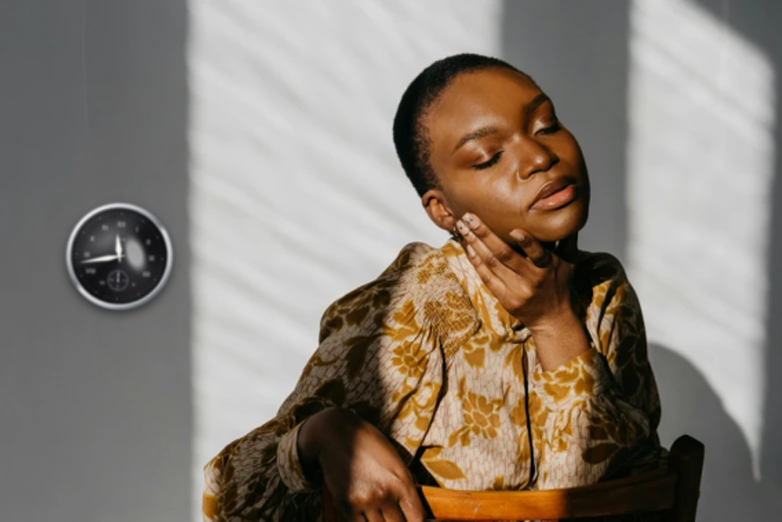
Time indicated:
**11:43**
